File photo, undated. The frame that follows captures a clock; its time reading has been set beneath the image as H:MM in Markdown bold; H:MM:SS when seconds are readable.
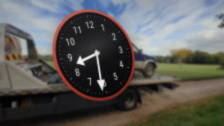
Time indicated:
**8:31**
